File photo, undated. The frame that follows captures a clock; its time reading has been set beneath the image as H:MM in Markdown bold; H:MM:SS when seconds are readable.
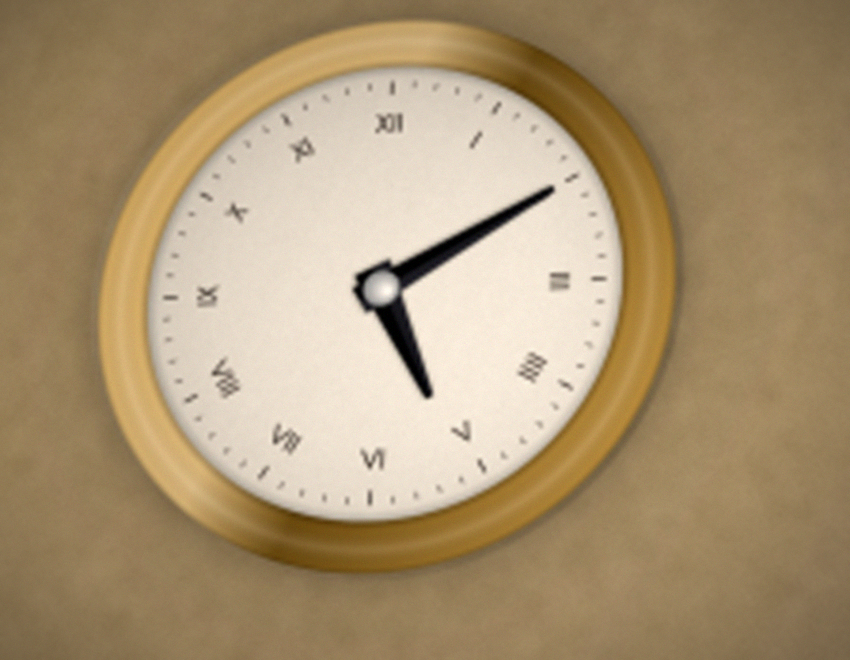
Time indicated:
**5:10**
